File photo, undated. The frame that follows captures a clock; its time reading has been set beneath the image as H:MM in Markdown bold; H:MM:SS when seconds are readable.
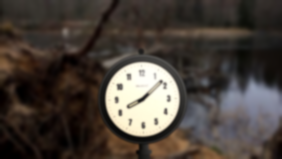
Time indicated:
**8:08**
